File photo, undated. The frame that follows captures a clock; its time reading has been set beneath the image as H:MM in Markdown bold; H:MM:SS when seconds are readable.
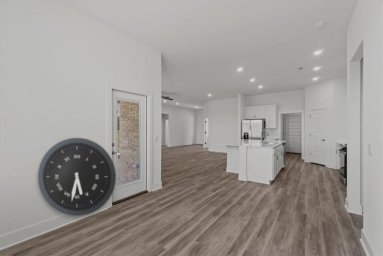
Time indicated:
**5:32**
